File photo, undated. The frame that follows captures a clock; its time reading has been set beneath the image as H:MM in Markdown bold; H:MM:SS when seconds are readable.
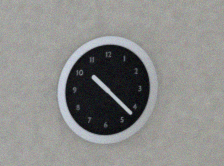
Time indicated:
**10:22**
